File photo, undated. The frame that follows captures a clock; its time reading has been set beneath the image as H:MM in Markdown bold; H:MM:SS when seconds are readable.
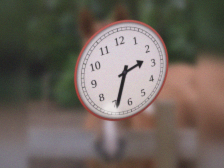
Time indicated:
**2:34**
